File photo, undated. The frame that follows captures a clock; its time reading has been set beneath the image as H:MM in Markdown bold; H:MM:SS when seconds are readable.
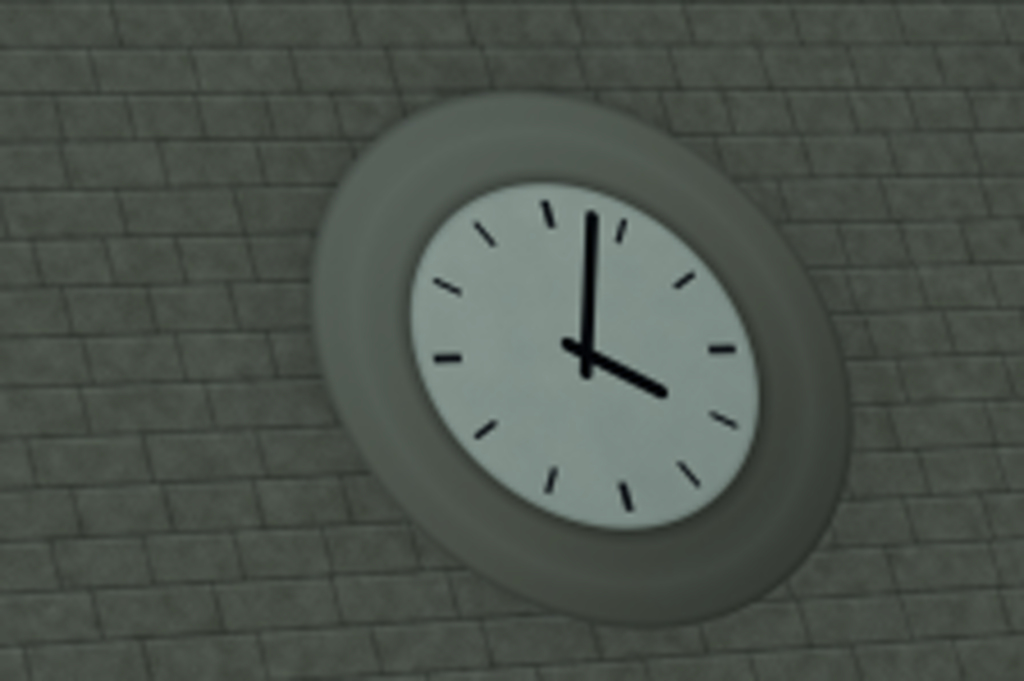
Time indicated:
**4:03**
